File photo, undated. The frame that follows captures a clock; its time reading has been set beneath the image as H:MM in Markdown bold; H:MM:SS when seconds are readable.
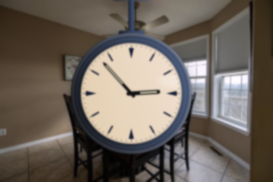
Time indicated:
**2:53**
